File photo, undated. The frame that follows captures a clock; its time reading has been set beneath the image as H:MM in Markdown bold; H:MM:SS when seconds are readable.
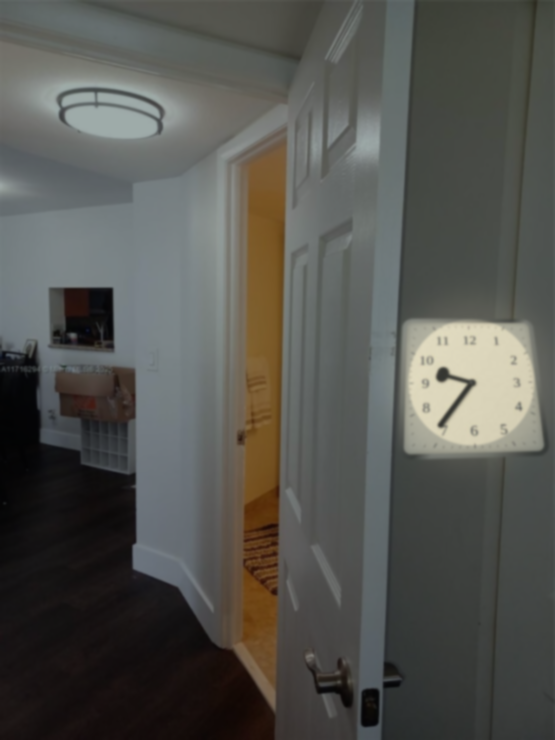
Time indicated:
**9:36**
